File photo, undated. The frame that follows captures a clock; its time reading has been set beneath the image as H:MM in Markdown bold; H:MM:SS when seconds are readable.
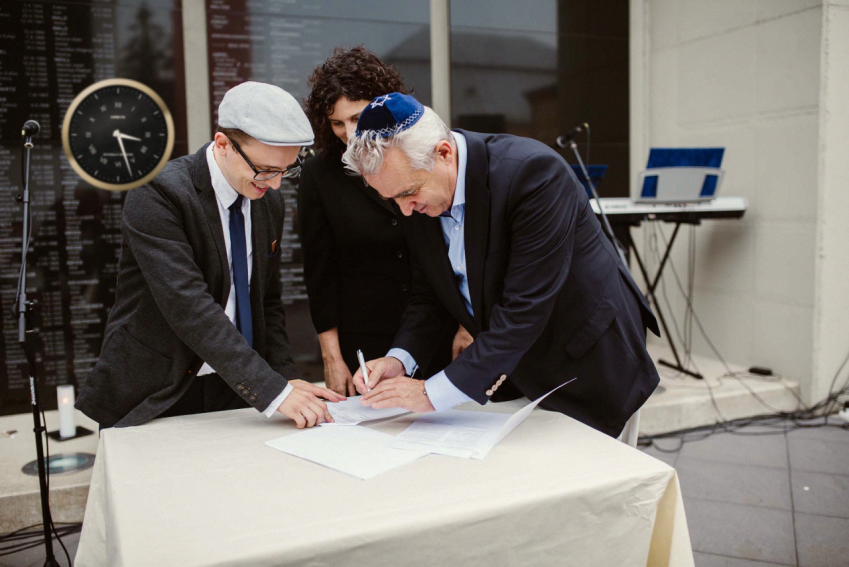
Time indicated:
**3:27**
